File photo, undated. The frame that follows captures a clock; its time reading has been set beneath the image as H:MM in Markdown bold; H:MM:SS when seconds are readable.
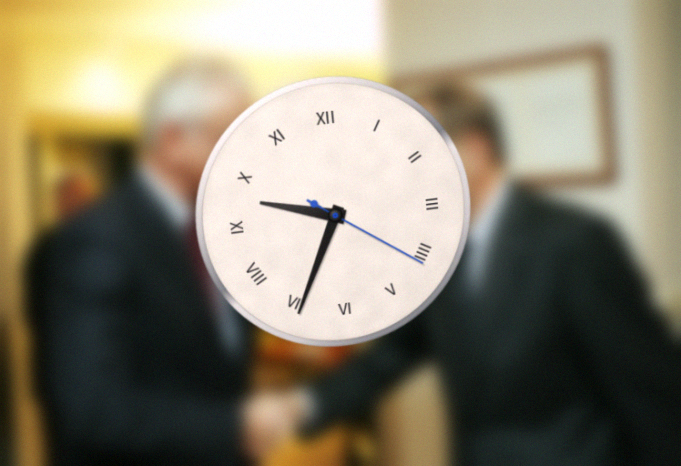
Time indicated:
**9:34:21**
